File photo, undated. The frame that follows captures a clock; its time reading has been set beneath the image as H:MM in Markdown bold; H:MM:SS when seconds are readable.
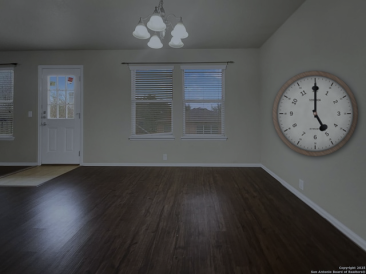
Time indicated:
**5:00**
